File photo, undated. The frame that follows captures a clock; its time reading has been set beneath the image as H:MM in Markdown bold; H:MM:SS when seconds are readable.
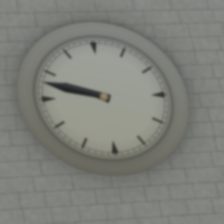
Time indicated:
**9:48**
